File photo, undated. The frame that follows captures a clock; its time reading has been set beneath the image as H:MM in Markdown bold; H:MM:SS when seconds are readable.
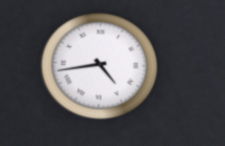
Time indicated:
**4:43**
